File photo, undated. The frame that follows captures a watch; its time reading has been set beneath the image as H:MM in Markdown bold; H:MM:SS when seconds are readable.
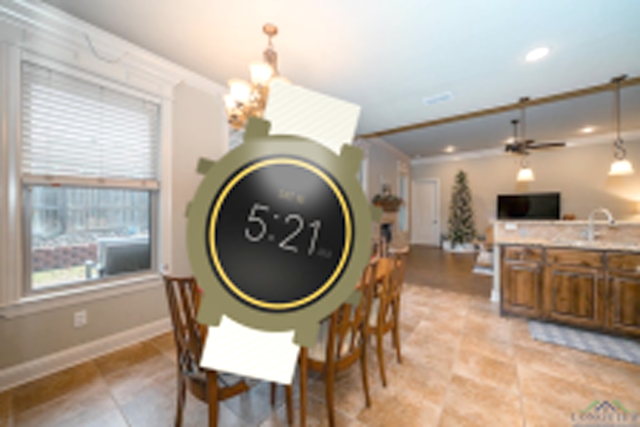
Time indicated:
**5:21**
